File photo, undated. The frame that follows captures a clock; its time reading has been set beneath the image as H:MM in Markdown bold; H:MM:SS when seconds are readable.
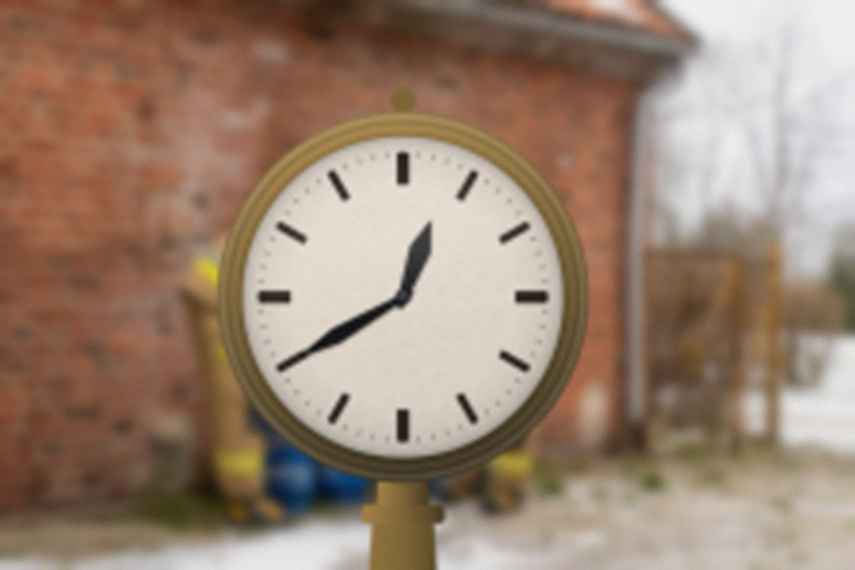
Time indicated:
**12:40**
